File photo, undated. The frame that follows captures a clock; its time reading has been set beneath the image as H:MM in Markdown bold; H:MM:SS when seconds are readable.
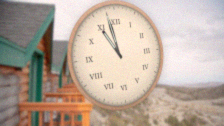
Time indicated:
**10:58**
